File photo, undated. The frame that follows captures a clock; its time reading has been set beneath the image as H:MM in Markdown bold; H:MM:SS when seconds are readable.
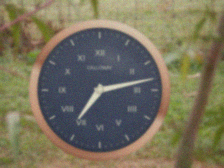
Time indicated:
**7:13**
